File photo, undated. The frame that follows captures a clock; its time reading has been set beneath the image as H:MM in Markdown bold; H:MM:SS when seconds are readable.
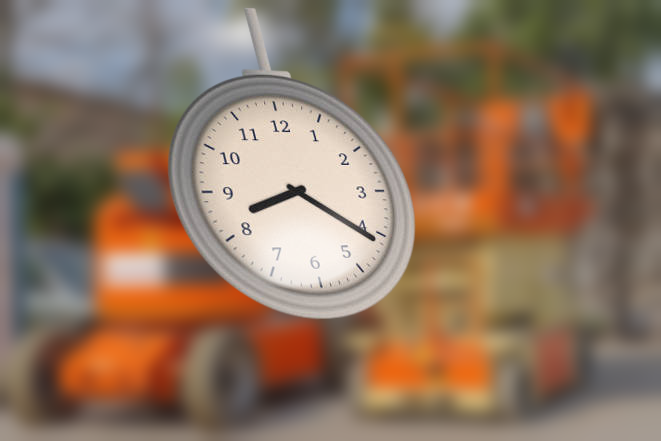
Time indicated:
**8:21**
